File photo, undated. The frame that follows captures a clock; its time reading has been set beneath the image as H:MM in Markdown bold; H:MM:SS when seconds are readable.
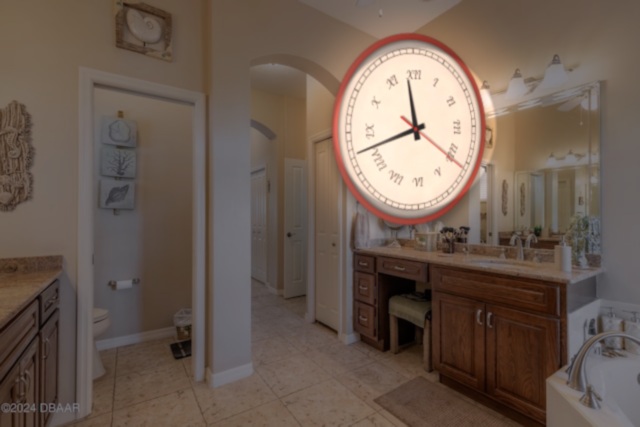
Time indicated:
**11:42:21**
